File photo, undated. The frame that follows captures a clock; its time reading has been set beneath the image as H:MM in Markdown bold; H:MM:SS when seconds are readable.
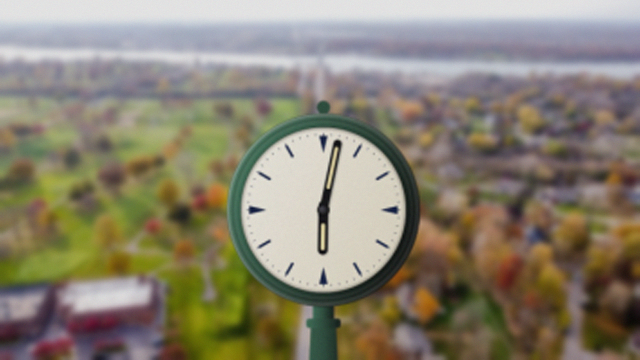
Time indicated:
**6:02**
